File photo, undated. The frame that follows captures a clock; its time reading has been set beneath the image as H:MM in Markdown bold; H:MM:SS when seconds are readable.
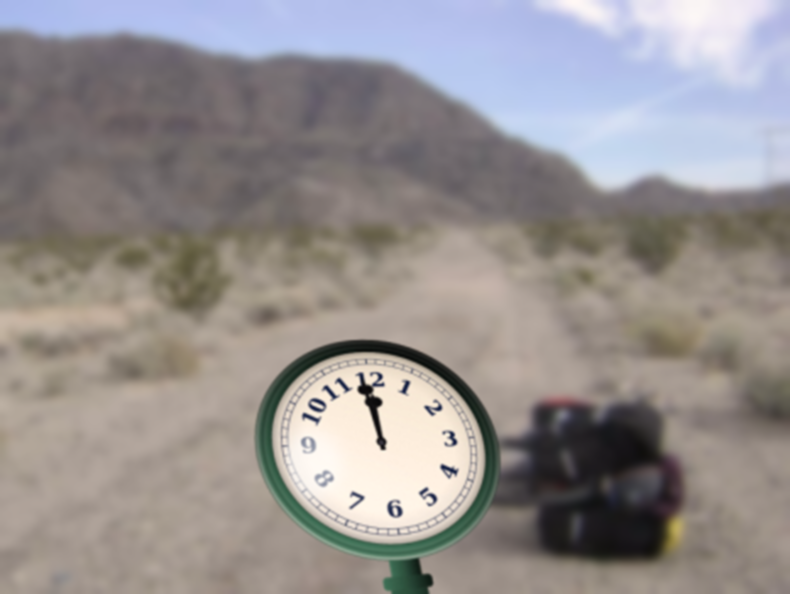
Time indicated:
**11:59**
